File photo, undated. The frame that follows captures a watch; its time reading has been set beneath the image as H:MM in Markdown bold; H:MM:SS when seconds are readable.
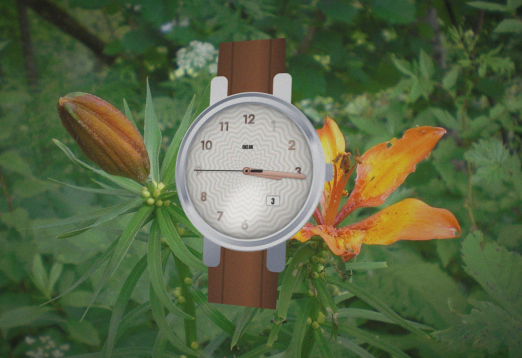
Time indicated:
**3:15:45**
